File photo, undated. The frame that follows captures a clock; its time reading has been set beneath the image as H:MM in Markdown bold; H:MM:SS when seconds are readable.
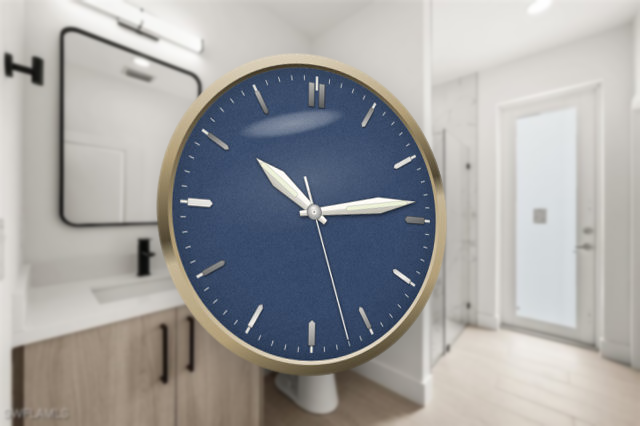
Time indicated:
**10:13:27**
